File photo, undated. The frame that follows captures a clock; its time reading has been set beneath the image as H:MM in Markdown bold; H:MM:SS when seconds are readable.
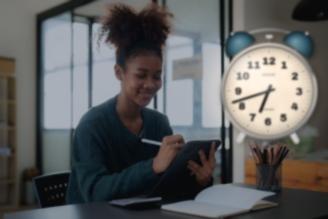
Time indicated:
**6:42**
